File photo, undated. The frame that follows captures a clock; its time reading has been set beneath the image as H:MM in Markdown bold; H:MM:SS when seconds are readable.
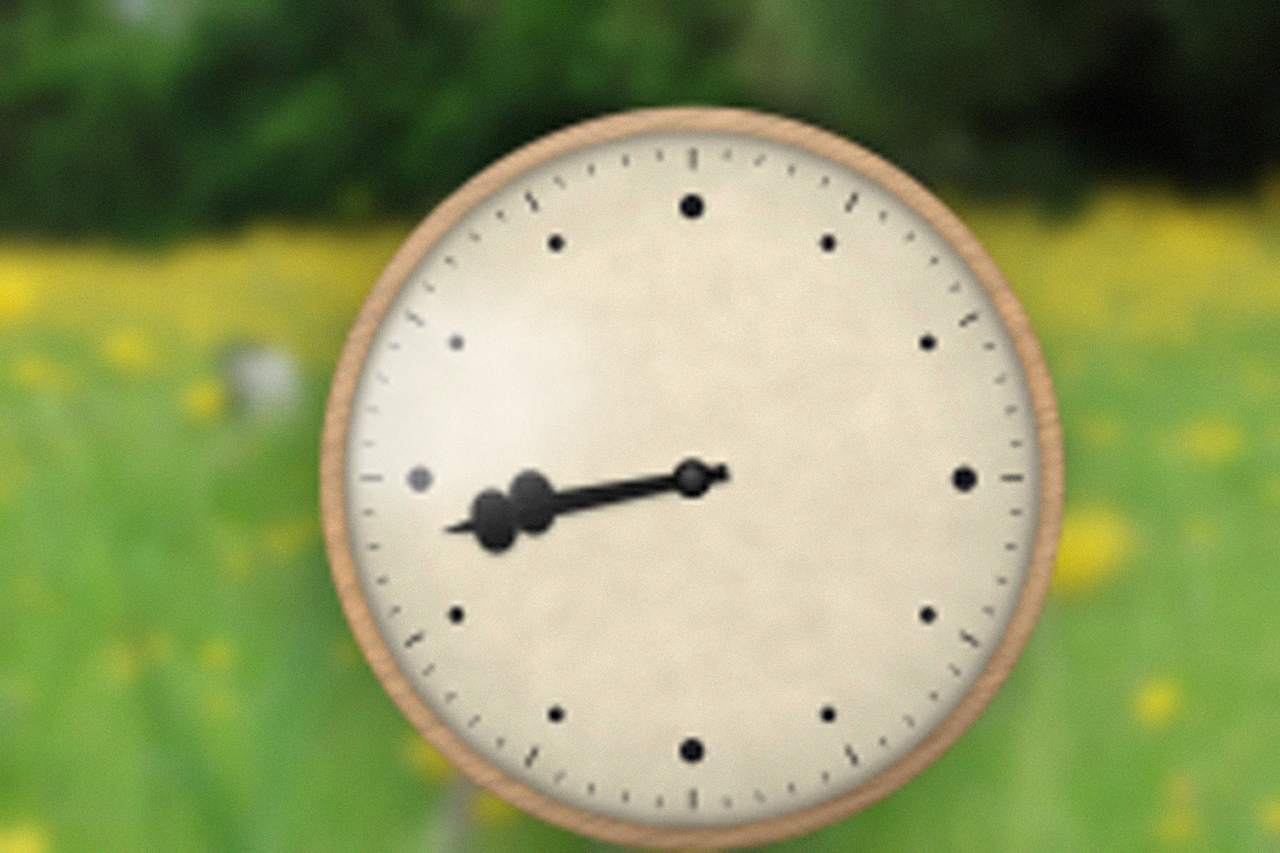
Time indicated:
**8:43**
